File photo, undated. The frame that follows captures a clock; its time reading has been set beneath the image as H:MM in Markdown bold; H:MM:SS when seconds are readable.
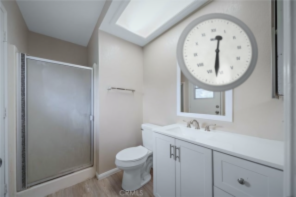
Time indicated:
**12:32**
